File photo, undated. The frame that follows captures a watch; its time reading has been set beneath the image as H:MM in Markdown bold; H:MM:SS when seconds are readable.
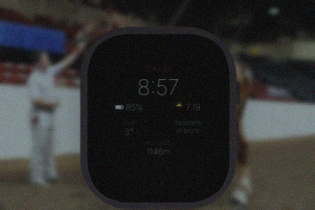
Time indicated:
**8:57**
